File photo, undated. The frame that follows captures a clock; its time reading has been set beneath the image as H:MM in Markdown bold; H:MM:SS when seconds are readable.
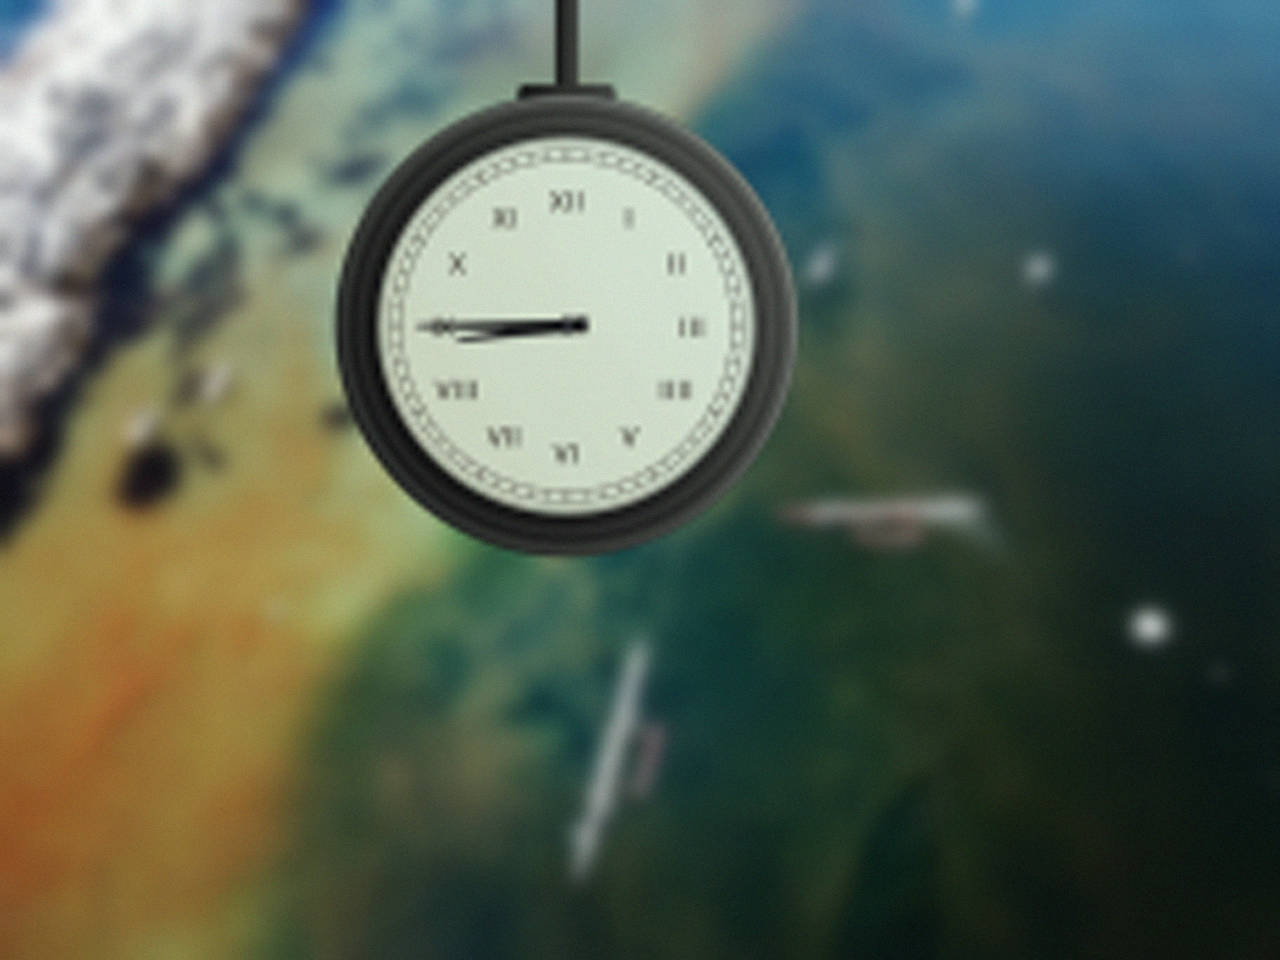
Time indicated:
**8:45**
